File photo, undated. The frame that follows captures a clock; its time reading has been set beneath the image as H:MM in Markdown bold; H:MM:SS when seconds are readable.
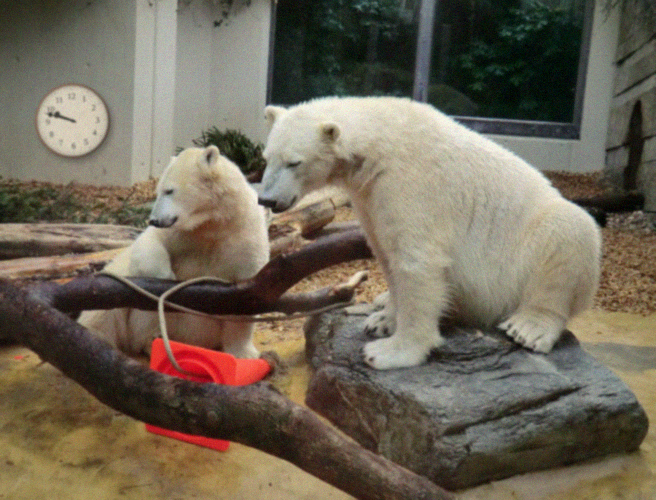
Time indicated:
**9:48**
